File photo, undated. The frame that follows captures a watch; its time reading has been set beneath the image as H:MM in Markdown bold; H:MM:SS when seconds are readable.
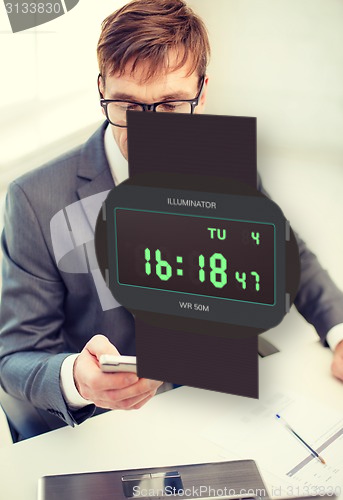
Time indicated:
**16:18:47**
